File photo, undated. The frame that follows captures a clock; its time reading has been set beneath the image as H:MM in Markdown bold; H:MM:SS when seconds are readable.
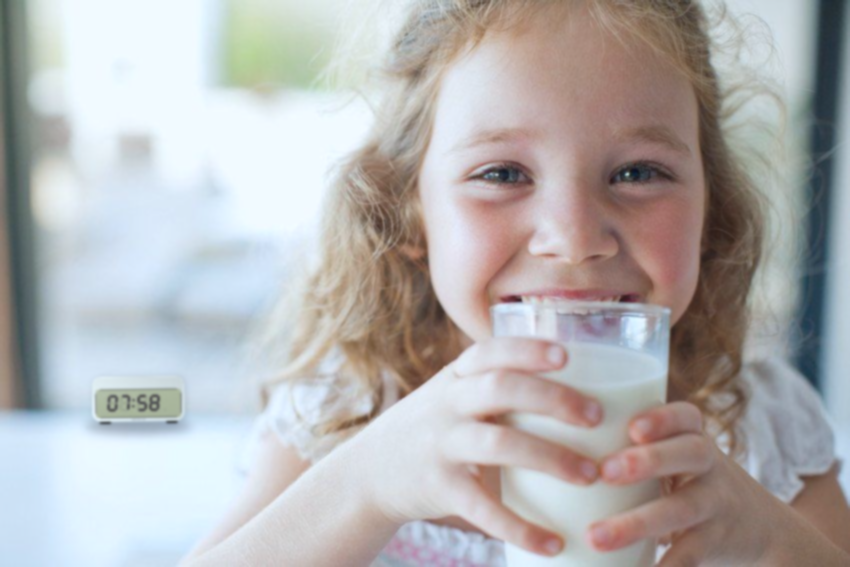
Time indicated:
**7:58**
